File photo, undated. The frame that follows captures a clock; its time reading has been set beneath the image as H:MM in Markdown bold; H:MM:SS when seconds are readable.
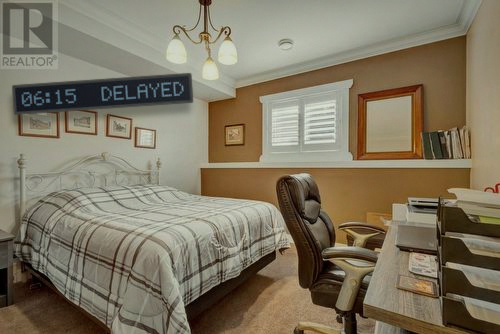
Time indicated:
**6:15**
